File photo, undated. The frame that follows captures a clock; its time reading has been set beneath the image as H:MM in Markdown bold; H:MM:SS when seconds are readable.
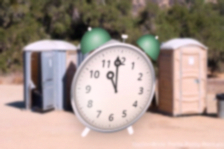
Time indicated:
**10:59**
